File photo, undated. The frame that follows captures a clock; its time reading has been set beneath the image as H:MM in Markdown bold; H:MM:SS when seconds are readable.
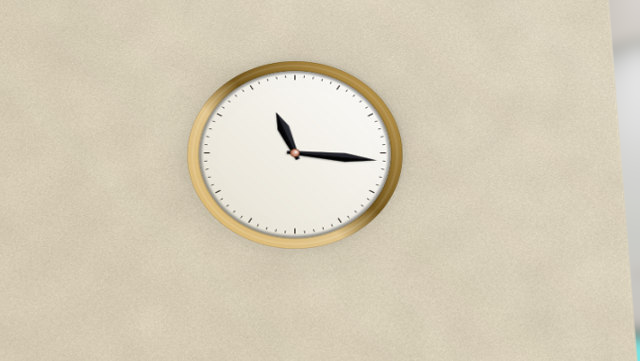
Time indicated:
**11:16**
